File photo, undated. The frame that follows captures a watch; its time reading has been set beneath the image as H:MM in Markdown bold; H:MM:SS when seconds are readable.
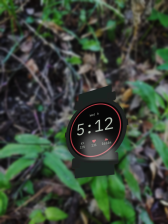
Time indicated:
**5:12**
